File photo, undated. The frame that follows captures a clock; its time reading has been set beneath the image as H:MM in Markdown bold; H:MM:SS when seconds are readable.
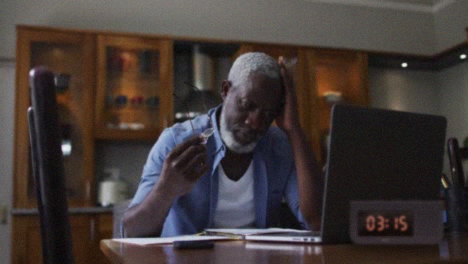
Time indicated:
**3:15**
